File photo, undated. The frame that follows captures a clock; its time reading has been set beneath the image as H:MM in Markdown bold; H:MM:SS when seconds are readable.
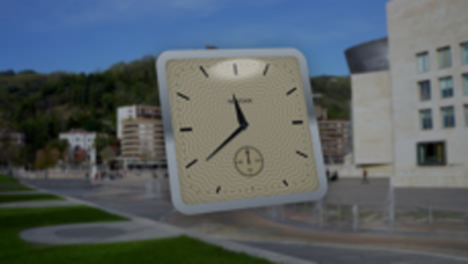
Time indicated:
**11:39**
